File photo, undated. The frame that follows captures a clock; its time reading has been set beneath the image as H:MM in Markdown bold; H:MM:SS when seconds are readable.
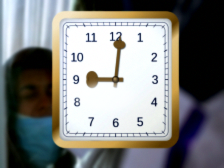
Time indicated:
**9:01**
